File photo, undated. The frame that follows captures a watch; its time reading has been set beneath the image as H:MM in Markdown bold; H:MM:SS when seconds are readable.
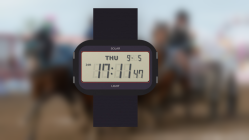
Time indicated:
**17:11:47**
